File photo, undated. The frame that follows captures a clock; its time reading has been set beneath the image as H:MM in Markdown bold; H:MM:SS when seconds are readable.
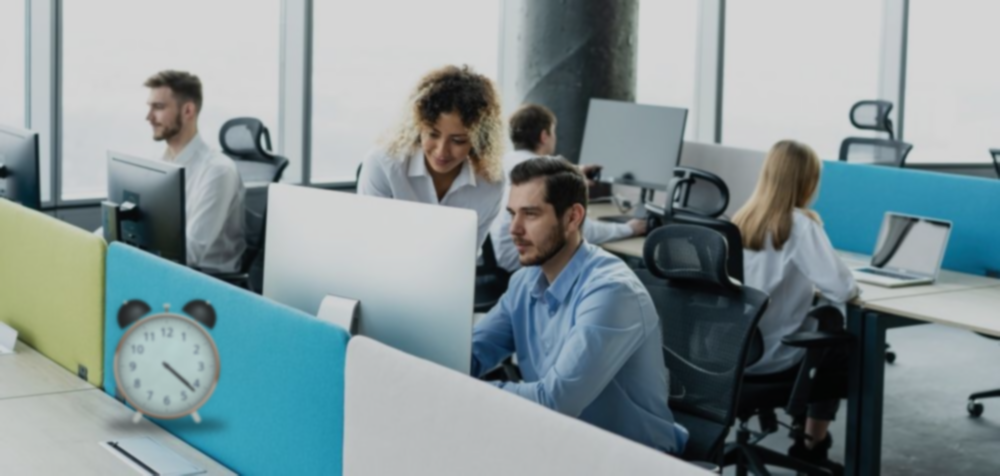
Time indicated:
**4:22**
